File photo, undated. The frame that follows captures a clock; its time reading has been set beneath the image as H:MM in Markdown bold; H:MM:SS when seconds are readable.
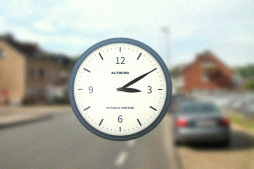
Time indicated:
**3:10**
